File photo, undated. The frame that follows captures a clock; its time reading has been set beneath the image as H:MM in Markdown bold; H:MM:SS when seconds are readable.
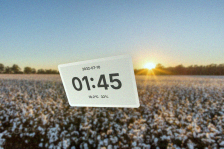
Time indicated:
**1:45**
